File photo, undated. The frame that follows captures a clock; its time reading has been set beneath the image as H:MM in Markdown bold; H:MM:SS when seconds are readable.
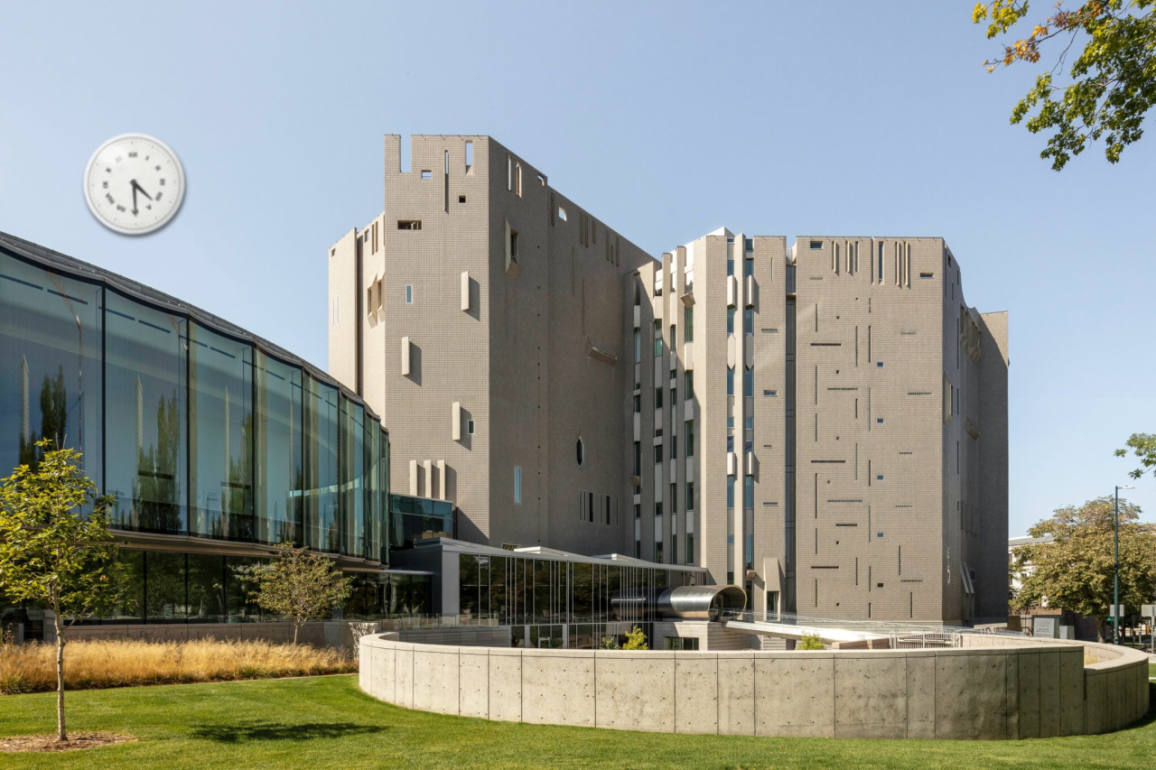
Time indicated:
**4:30**
